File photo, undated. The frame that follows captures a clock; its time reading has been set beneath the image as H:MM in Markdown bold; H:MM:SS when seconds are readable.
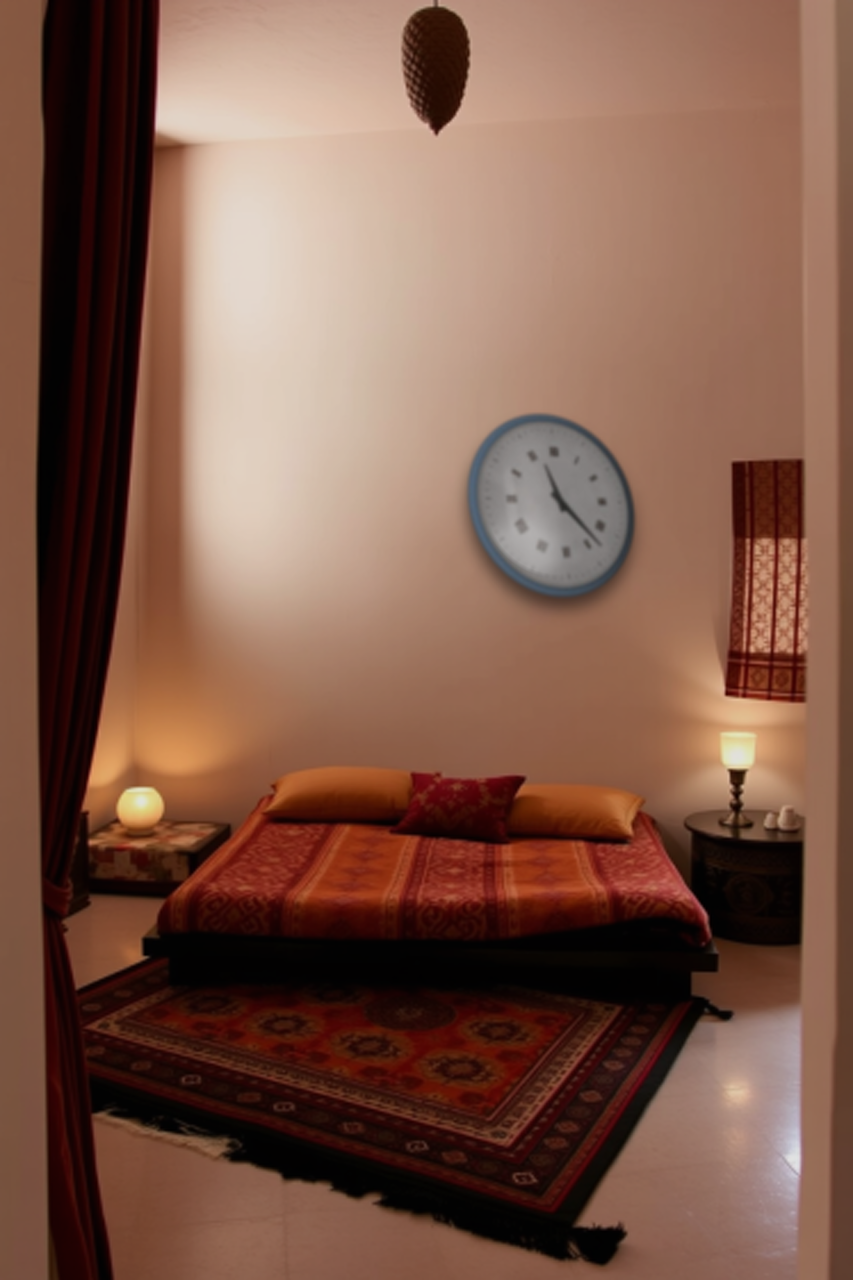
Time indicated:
**11:23**
